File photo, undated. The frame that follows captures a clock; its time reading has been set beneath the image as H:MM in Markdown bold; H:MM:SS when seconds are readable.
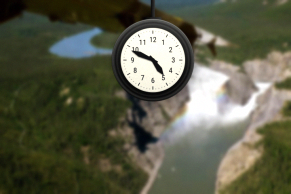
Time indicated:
**4:49**
